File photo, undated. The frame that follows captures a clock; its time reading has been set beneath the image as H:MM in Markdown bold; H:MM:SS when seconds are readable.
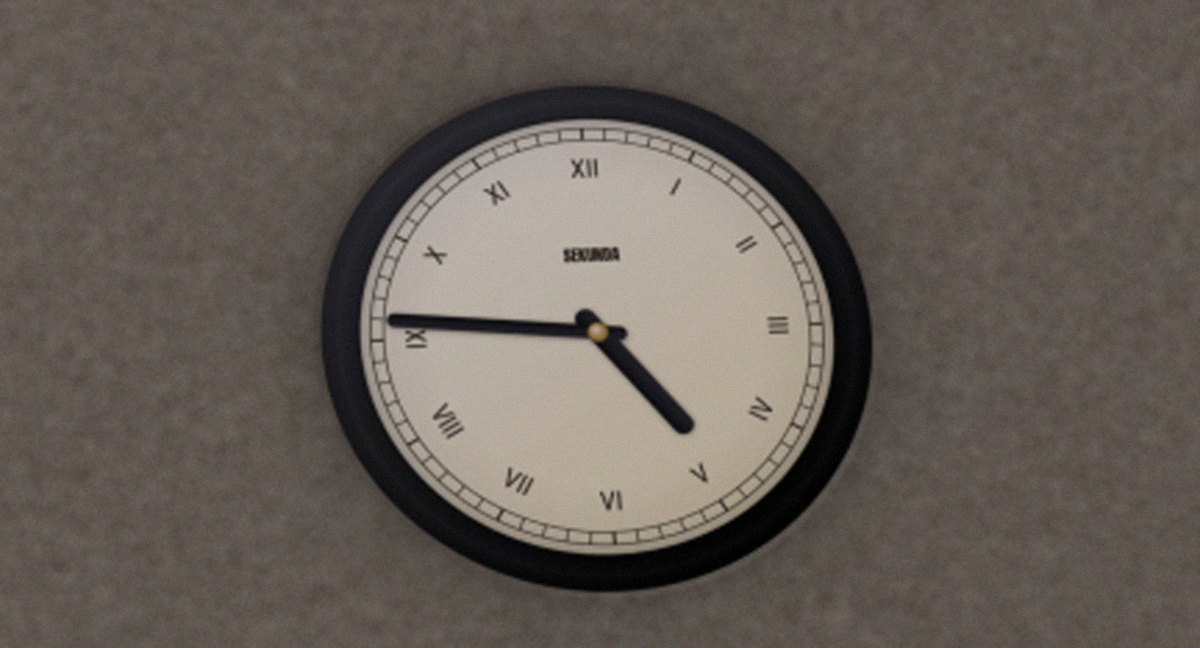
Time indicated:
**4:46**
